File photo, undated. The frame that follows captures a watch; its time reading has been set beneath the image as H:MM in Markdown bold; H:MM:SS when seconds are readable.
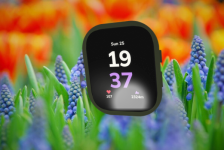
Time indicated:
**19:37**
